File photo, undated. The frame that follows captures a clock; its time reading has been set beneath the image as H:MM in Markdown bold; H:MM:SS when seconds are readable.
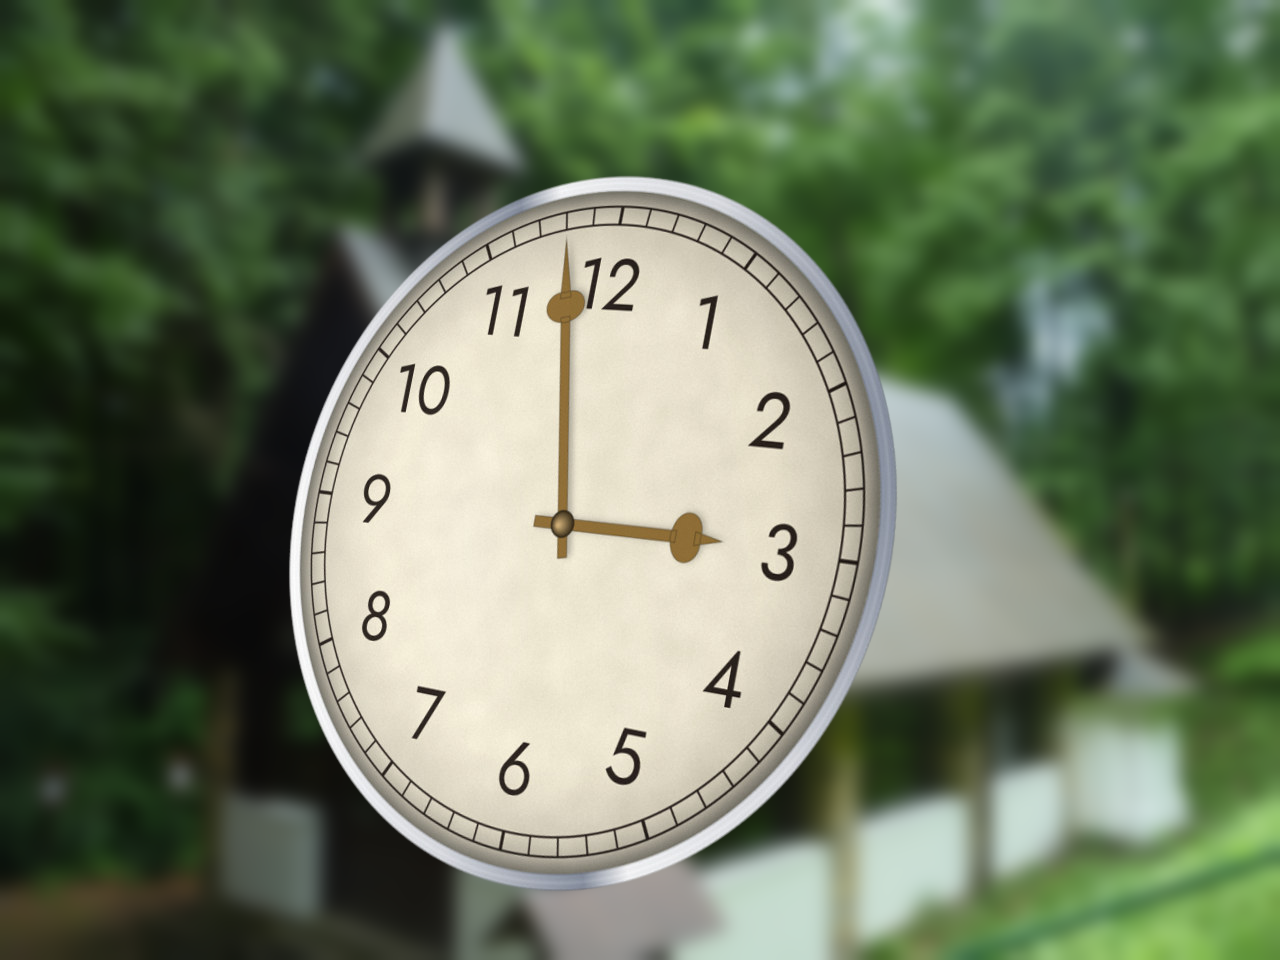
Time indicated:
**2:58**
